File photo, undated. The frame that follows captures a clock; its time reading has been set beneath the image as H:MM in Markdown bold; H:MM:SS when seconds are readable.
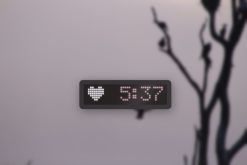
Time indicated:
**5:37**
